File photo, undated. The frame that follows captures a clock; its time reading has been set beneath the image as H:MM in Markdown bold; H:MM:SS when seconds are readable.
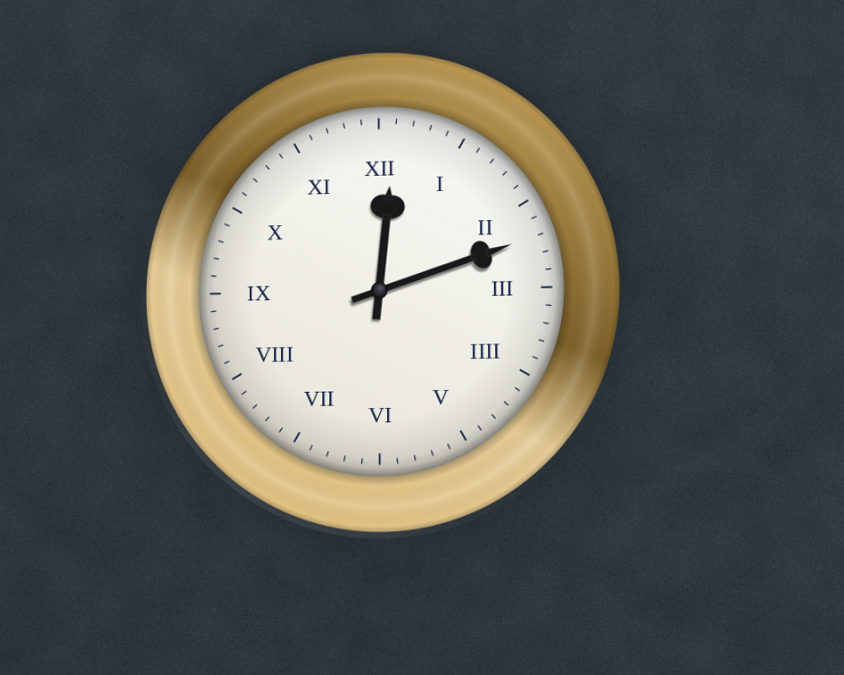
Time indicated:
**12:12**
